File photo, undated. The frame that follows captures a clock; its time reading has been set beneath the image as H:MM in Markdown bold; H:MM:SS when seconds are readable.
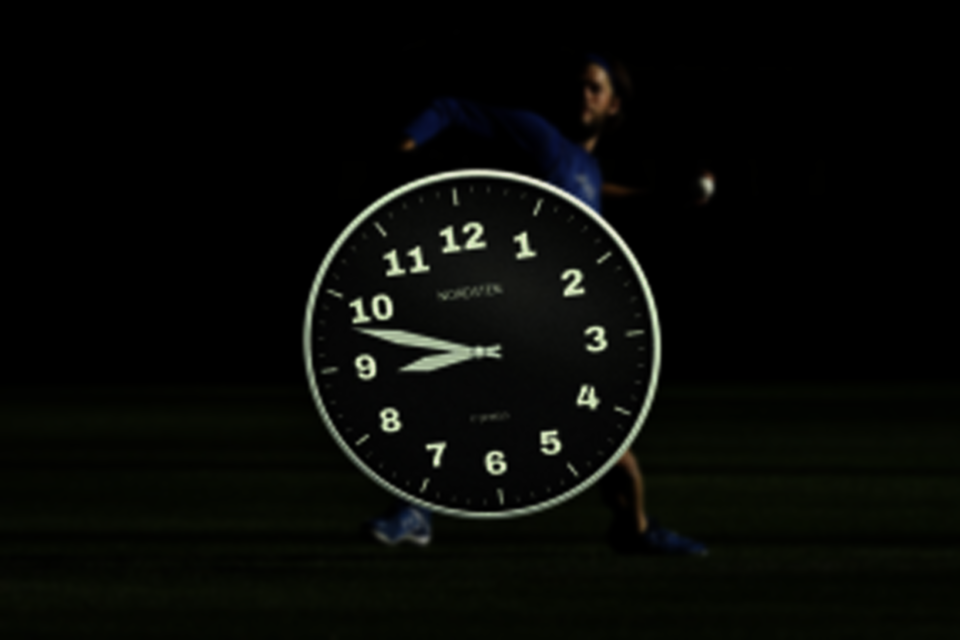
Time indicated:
**8:48**
